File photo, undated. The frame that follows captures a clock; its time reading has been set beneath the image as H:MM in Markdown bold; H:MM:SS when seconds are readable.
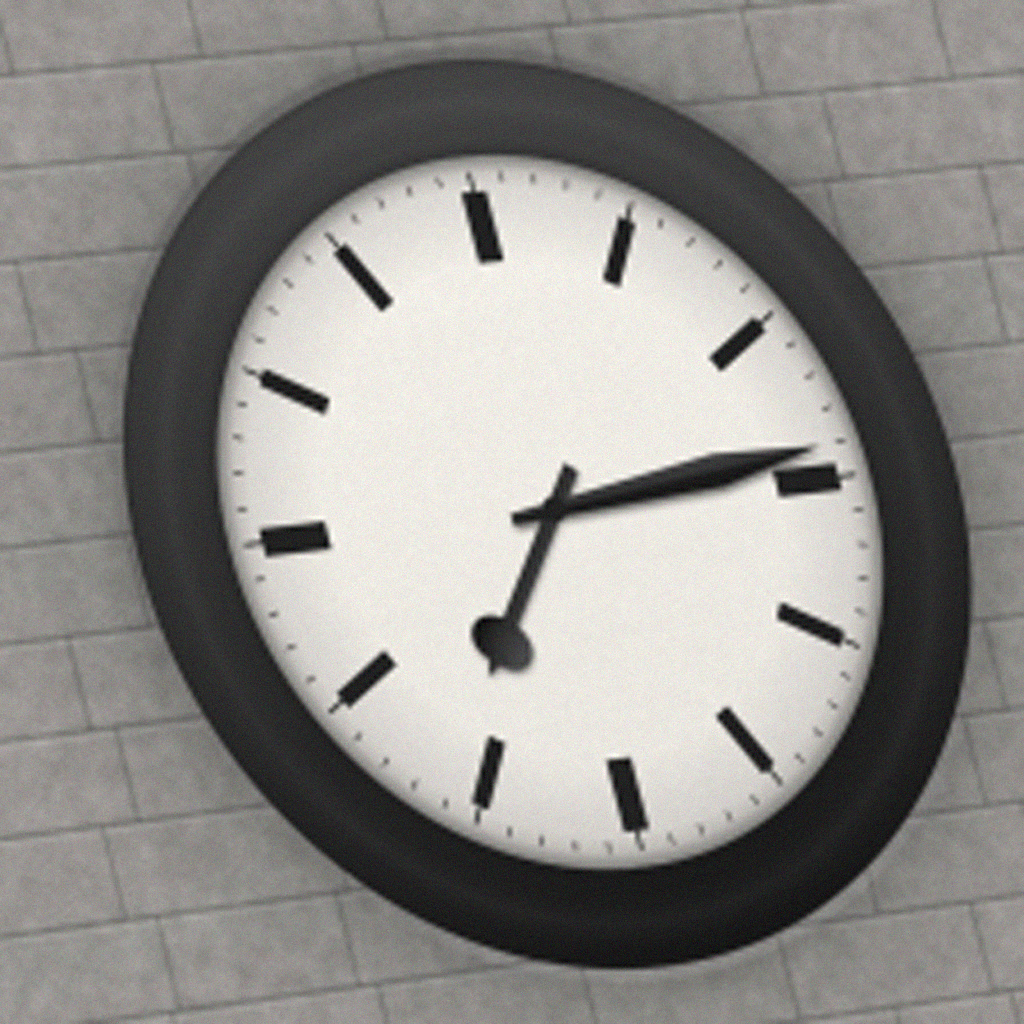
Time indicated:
**7:14**
